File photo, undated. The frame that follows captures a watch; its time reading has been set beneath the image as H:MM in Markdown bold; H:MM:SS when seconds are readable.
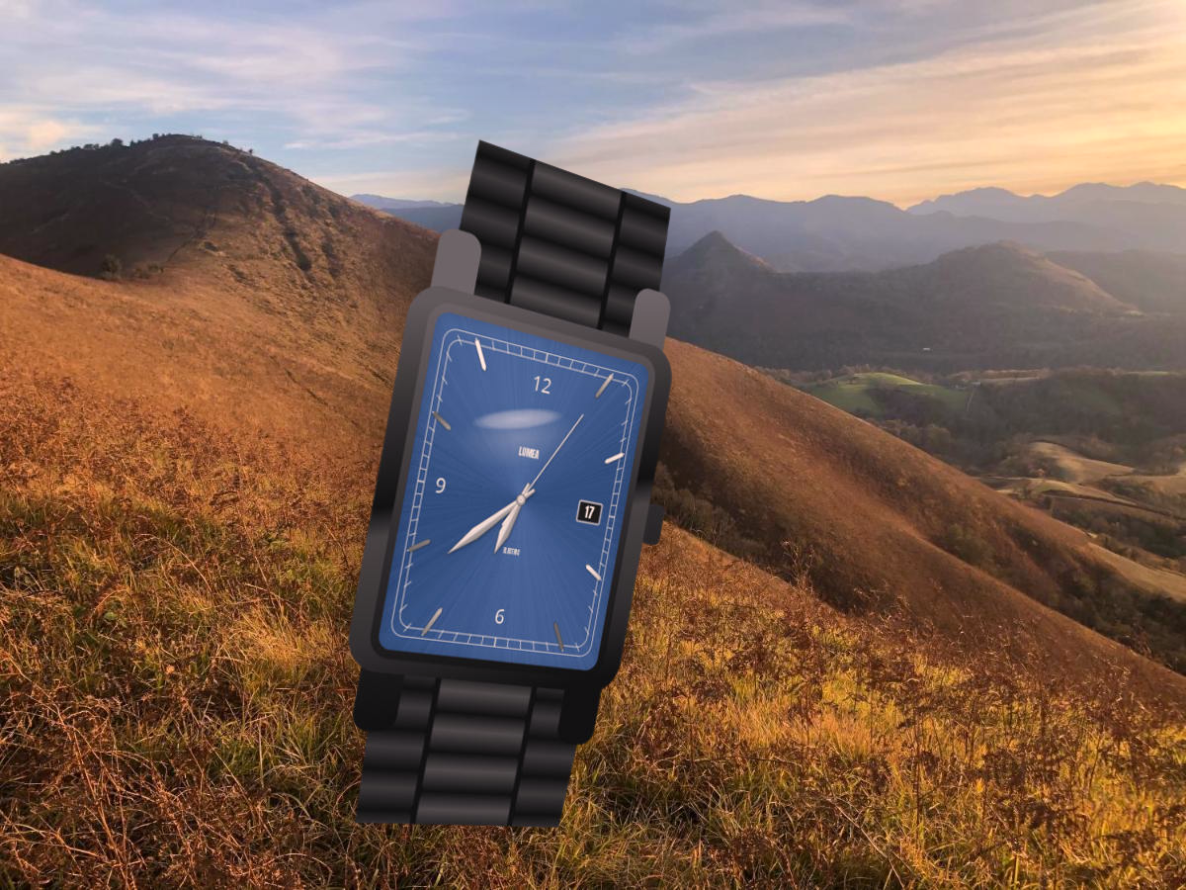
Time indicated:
**6:38:05**
